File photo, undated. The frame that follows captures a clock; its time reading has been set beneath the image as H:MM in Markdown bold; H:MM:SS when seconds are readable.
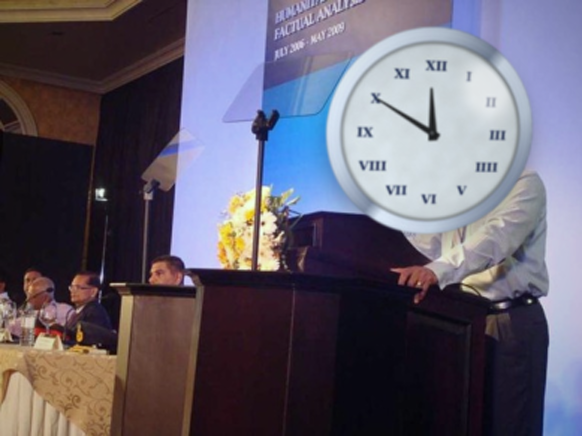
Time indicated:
**11:50**
